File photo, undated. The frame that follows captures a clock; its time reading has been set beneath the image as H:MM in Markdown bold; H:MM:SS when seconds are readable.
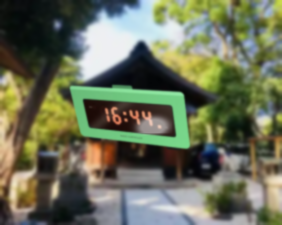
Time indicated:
**16:44**
